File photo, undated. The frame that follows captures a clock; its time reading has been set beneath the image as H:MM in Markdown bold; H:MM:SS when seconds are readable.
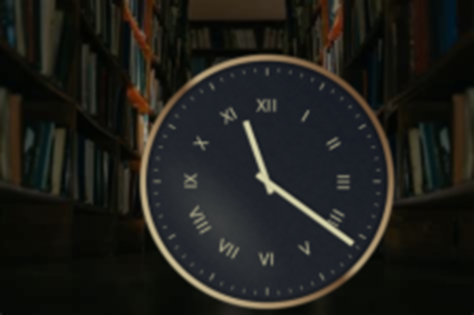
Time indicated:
**11:21**
